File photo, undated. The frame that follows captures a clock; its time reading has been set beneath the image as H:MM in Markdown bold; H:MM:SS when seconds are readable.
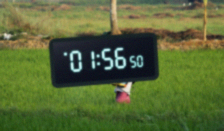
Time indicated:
**1:56:50**
